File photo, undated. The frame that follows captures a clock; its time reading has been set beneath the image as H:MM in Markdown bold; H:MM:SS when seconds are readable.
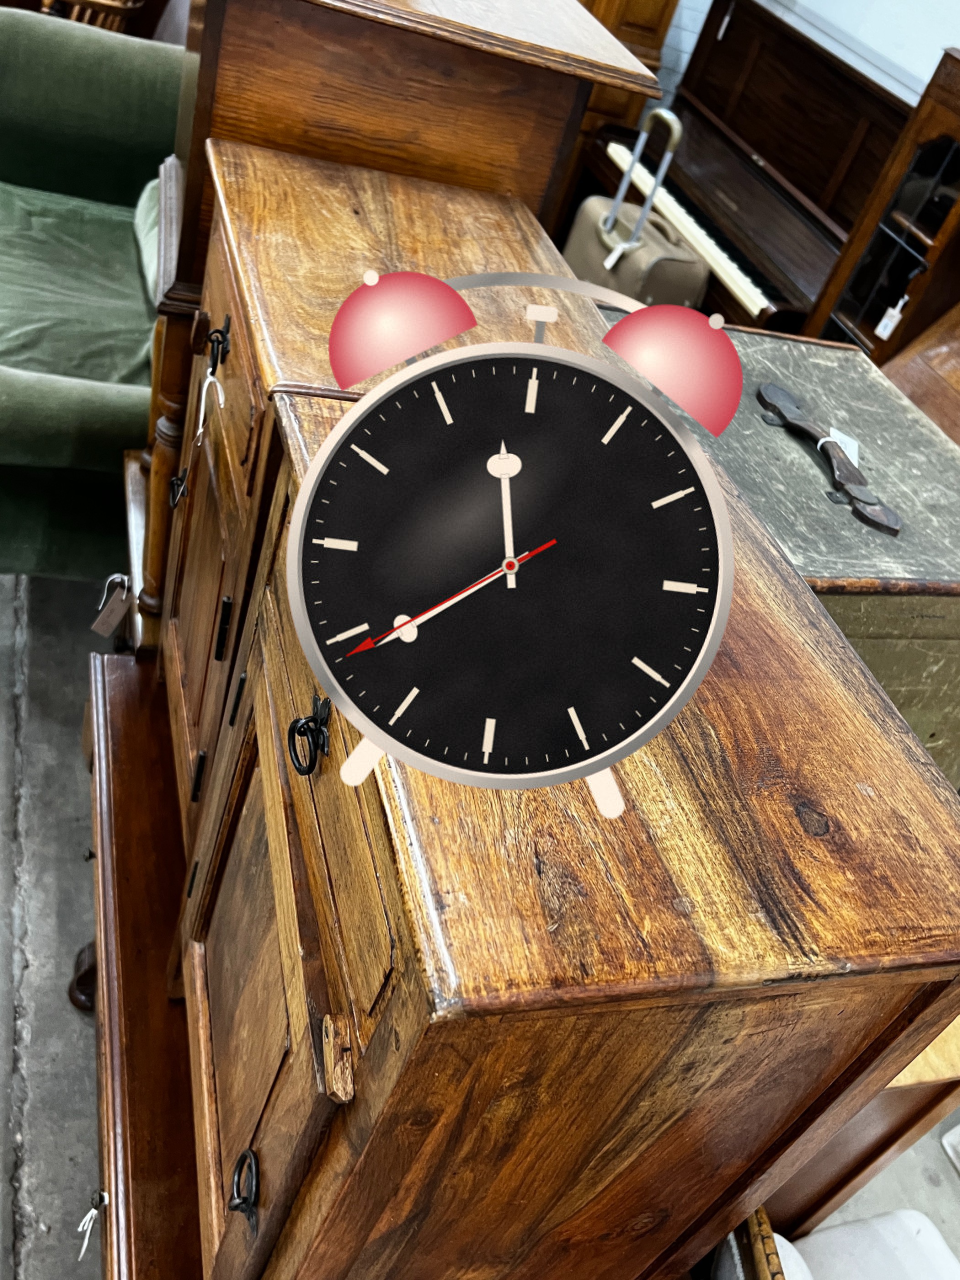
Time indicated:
**11:38:39**
